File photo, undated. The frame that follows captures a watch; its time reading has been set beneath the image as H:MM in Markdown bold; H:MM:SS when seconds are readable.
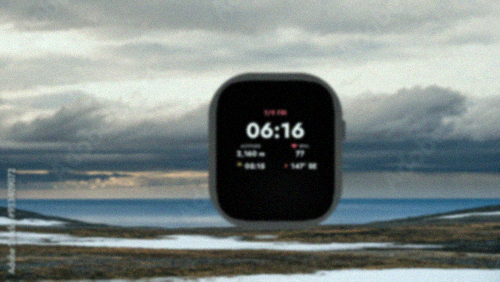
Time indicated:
**6:16**
